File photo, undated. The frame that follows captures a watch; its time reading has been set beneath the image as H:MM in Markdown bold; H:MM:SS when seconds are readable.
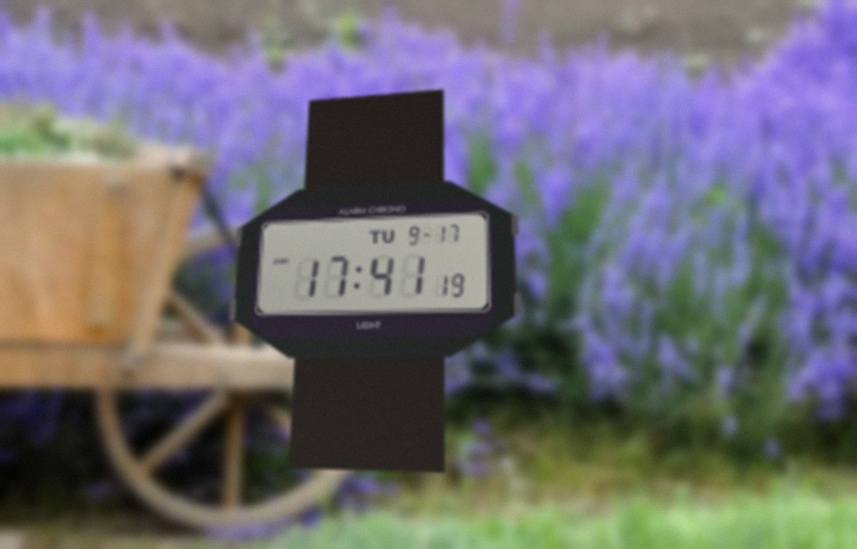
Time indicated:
**17:41:19**
